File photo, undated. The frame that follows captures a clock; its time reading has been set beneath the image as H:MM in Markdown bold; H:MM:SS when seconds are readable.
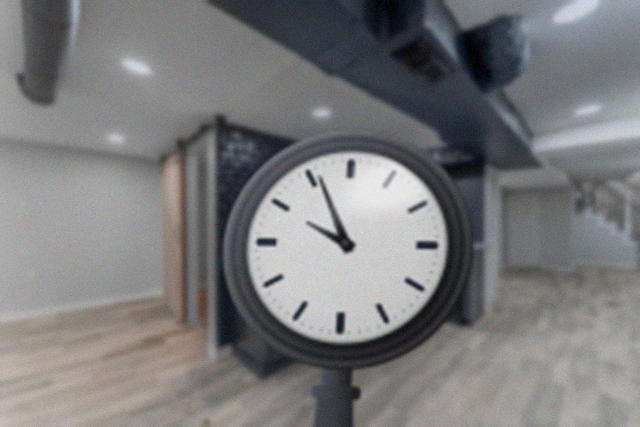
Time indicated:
**9:56**
